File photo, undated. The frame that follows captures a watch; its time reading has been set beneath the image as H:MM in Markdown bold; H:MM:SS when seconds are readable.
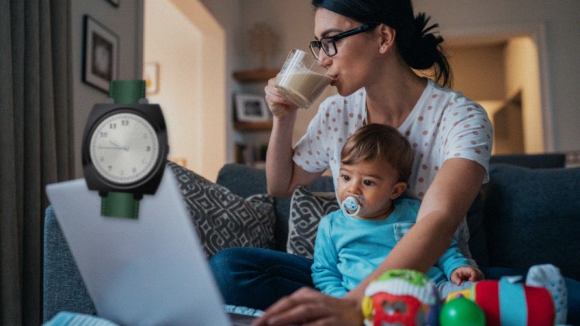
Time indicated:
**9:45**
